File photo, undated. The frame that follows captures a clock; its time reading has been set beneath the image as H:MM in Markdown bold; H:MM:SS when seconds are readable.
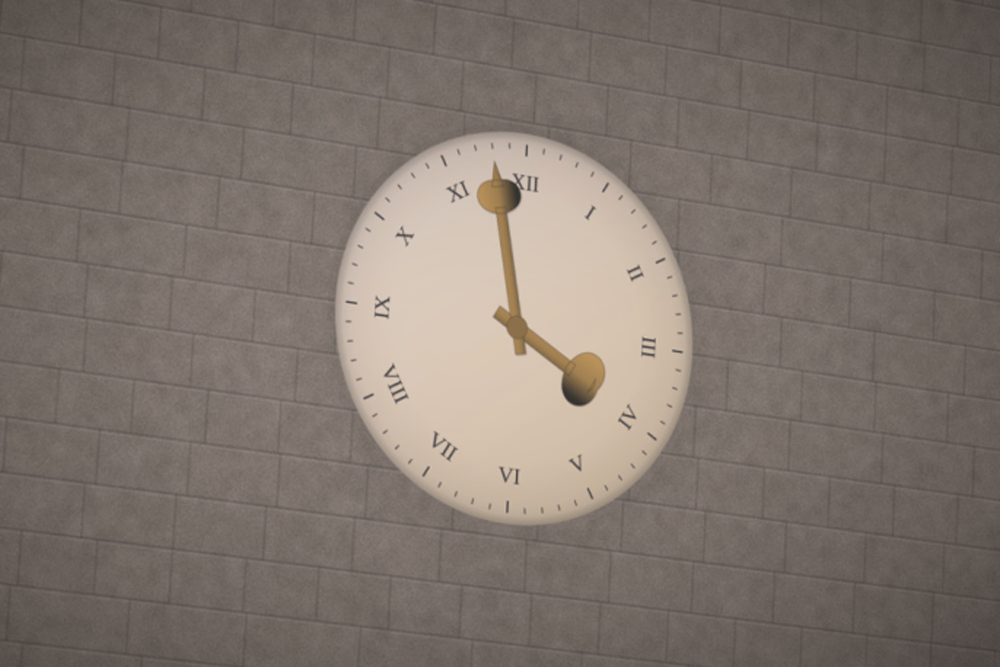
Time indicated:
**3:58**
